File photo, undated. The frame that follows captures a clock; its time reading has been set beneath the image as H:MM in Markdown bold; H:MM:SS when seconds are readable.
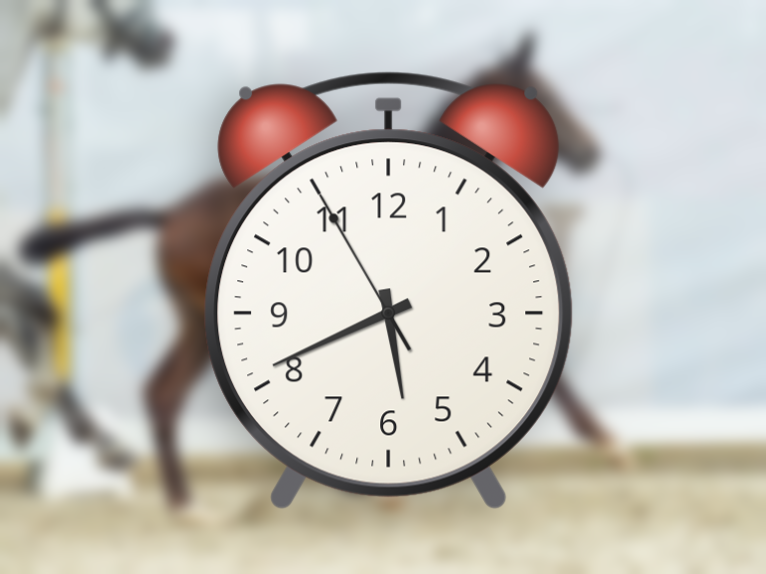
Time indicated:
**5:40:55**
